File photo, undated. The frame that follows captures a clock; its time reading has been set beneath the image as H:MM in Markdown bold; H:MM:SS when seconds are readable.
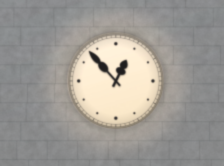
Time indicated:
**12:53**
